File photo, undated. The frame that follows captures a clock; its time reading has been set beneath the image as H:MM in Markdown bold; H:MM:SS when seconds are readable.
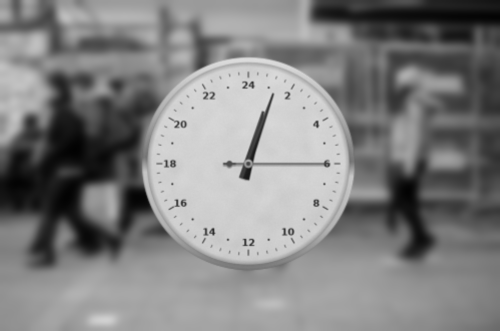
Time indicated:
**1:03:15**
